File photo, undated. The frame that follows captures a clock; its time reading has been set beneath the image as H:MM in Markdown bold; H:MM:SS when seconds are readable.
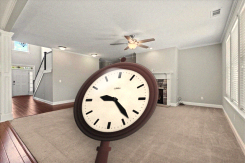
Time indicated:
**9:23**
